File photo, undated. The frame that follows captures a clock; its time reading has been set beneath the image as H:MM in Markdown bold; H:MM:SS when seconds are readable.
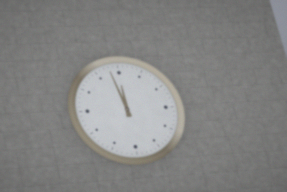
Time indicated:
**11:58**
